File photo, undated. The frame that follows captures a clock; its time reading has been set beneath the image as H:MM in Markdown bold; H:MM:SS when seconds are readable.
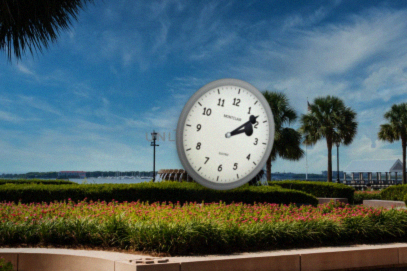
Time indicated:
**2:08**
